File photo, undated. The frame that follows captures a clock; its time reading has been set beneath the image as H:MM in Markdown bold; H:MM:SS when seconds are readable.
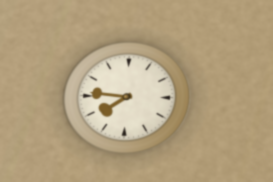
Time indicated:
**7:46**
